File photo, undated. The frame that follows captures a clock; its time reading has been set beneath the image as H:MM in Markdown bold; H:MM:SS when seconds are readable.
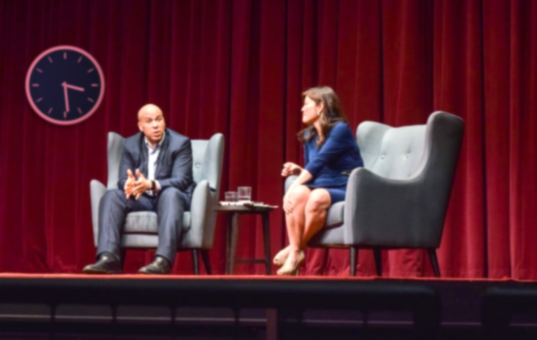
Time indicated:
**3:29**
